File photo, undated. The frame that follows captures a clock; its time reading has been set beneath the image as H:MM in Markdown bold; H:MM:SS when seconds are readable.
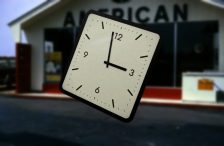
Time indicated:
**2:58**
